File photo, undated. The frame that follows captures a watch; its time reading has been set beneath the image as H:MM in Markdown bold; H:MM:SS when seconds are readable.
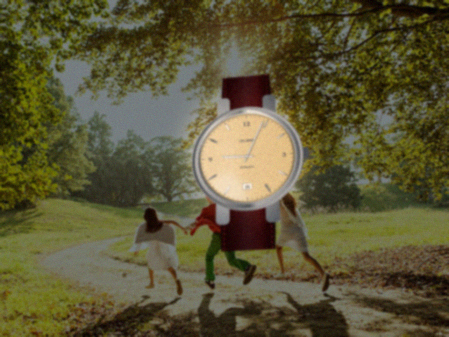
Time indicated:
**9:04**
